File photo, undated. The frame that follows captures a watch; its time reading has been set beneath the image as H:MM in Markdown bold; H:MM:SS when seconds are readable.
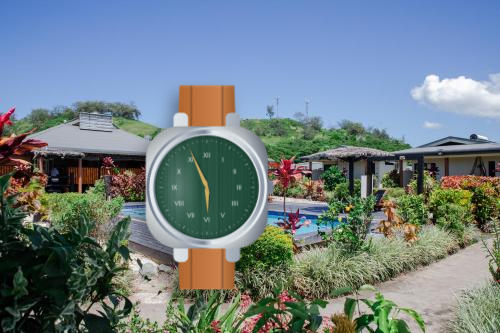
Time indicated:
**5:56**
